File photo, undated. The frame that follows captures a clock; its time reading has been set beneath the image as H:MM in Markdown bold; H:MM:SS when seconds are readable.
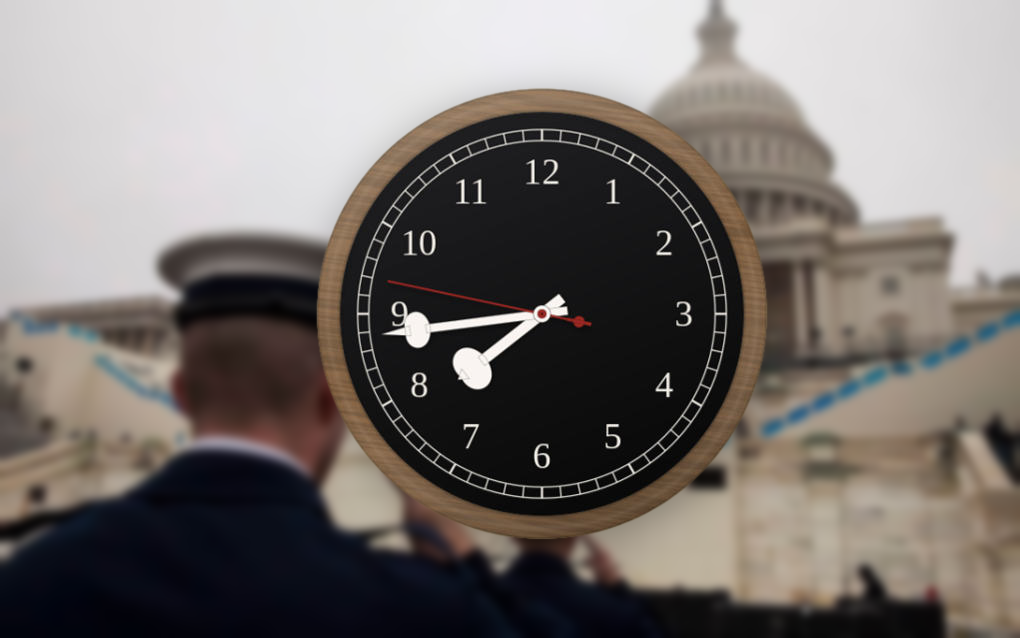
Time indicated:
**7:43:47**
